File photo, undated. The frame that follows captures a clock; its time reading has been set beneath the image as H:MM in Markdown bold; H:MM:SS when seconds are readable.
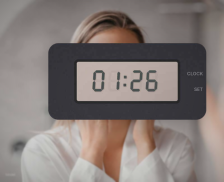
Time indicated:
**1:26**
